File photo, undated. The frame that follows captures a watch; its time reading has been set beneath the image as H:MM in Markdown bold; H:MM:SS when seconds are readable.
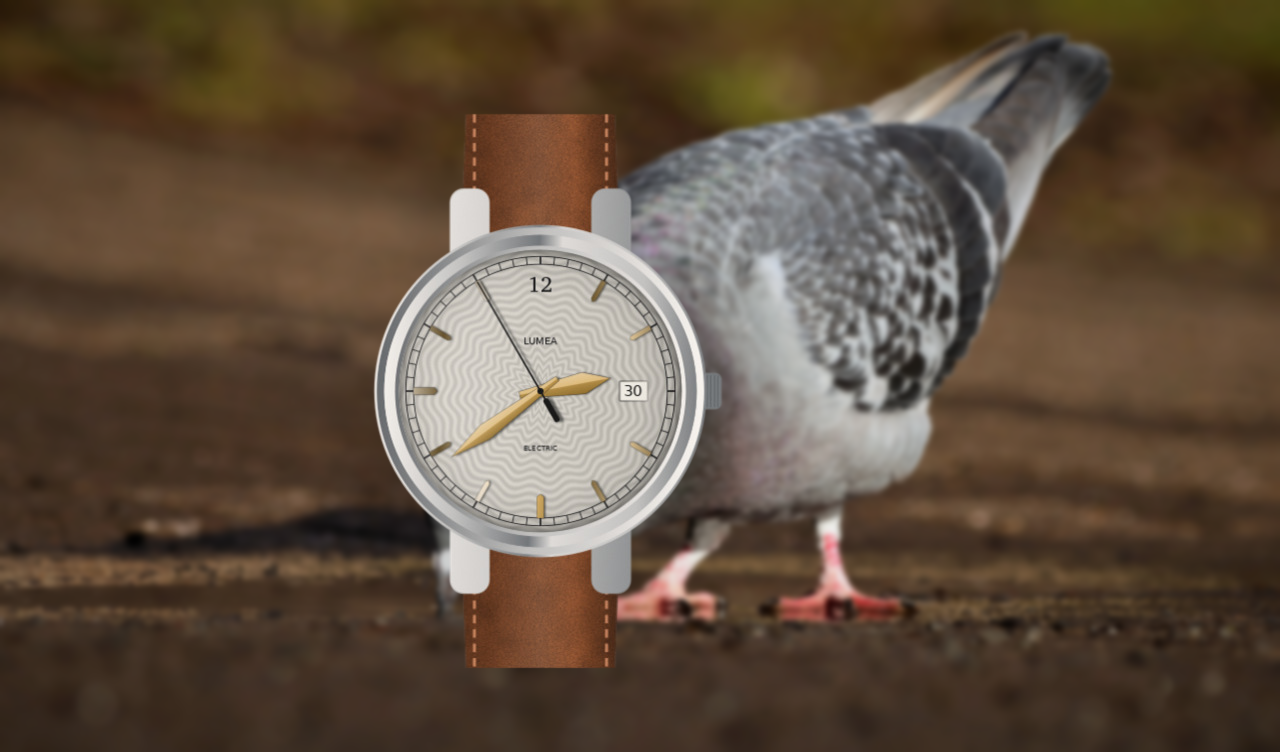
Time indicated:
**2:38:55**
